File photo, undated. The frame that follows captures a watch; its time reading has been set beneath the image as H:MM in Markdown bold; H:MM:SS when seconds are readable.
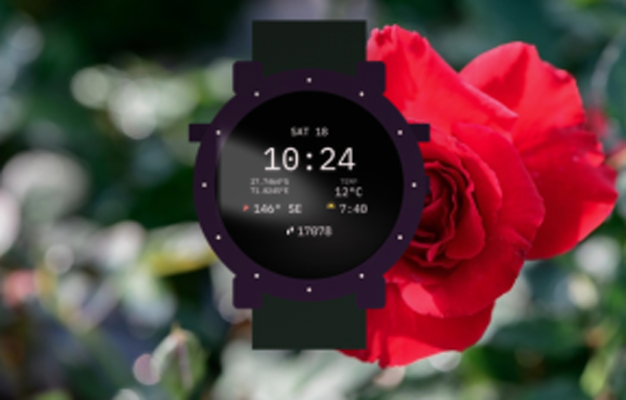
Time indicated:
**10:24**
